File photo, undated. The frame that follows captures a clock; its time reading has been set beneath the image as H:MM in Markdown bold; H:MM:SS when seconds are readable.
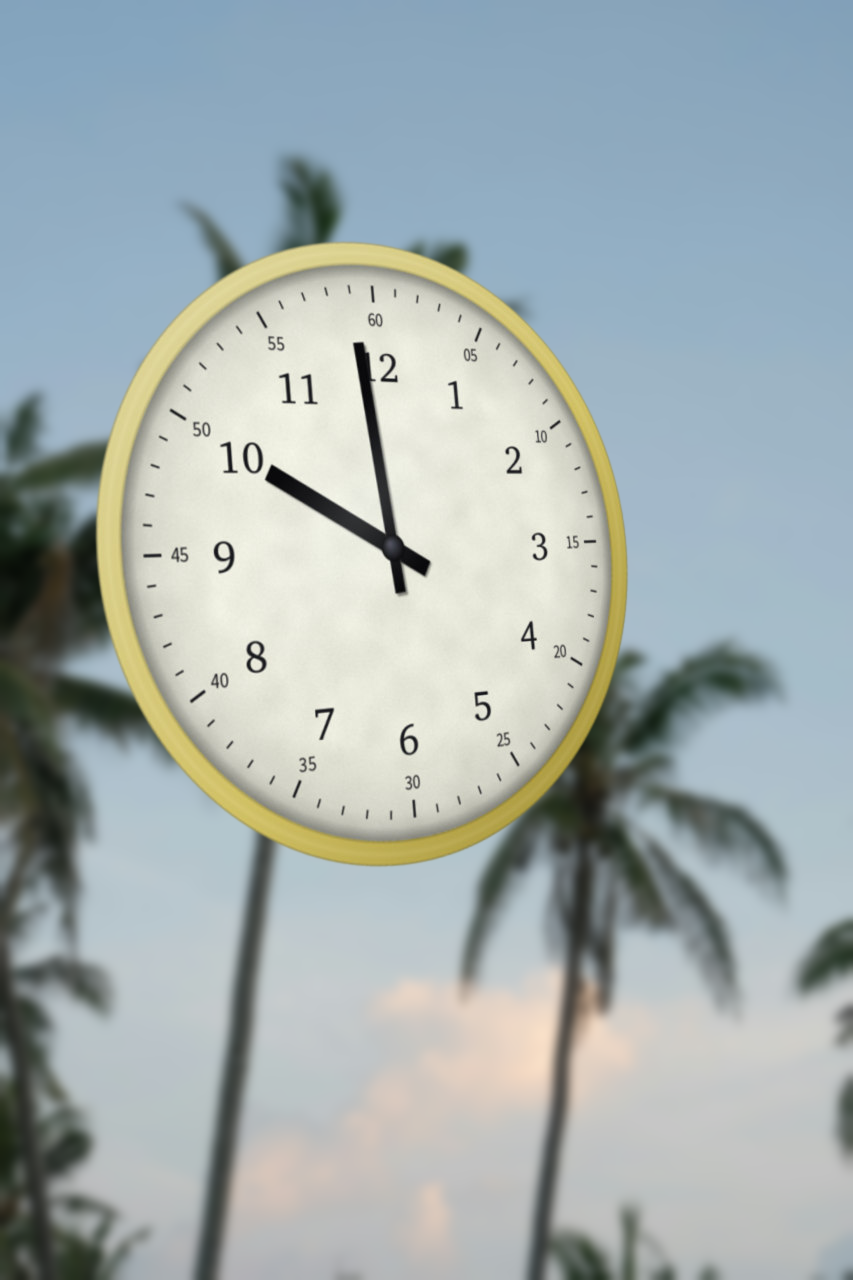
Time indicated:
**9:59**
